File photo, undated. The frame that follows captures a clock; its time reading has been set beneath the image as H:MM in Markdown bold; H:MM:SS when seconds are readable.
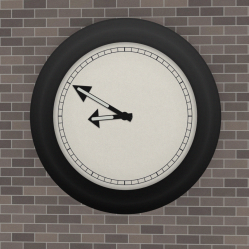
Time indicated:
**8:50**
